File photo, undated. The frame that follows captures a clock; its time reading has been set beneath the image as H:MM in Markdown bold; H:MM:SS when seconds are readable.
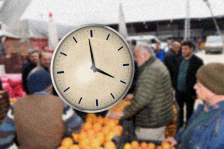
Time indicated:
**3:59**
